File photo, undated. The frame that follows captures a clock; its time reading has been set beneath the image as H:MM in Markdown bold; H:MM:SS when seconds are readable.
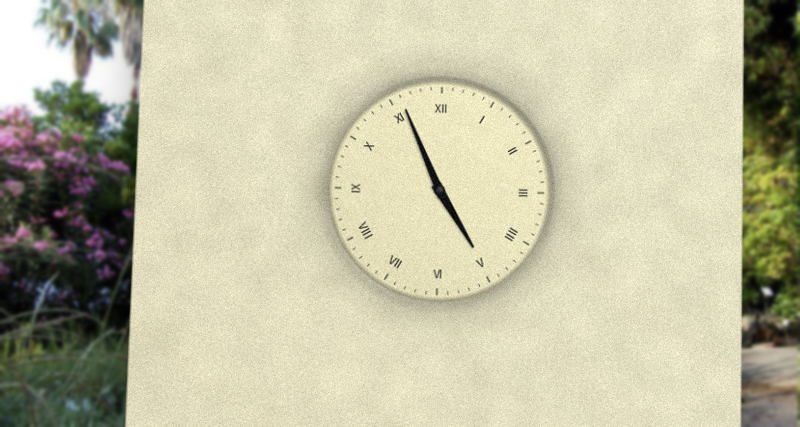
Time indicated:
**4:56**
